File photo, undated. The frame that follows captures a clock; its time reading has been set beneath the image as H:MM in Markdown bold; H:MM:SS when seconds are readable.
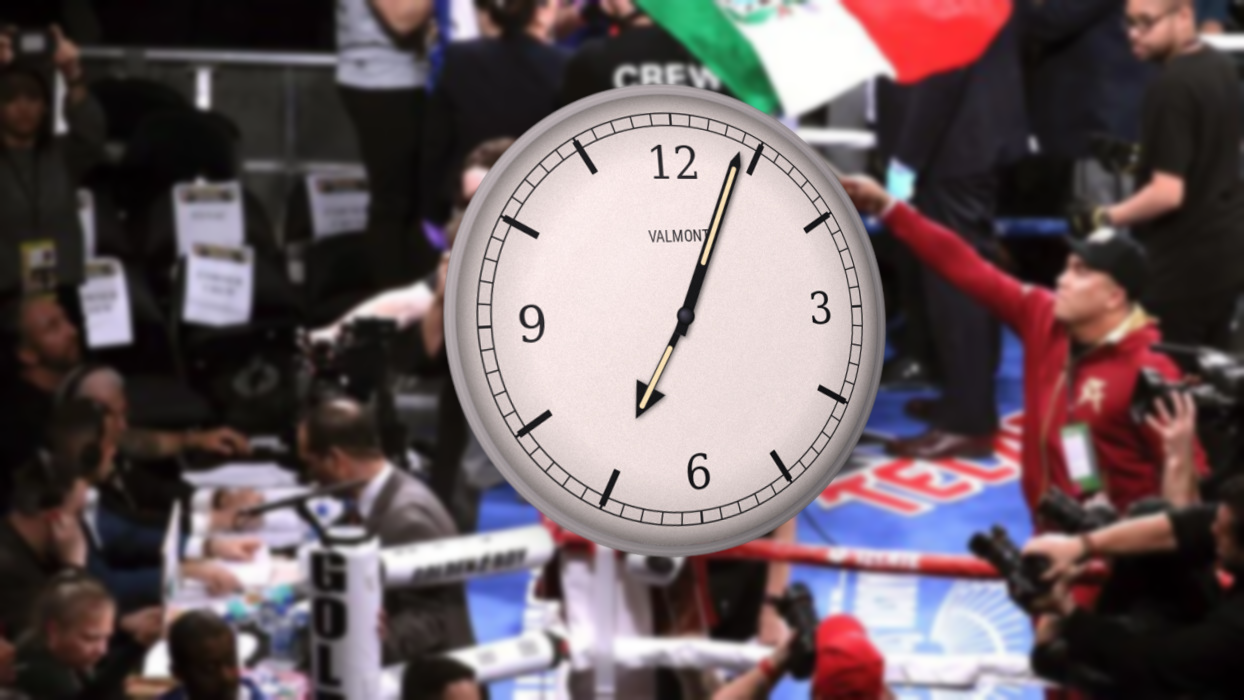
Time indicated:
**7:04**
